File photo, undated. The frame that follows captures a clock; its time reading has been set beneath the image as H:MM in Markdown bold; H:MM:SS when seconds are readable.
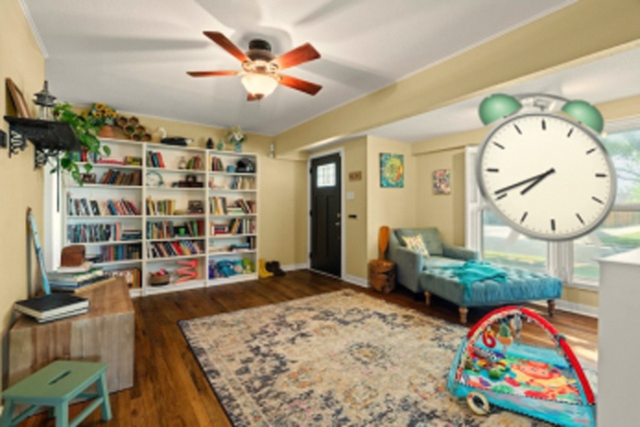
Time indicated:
**7:41**
